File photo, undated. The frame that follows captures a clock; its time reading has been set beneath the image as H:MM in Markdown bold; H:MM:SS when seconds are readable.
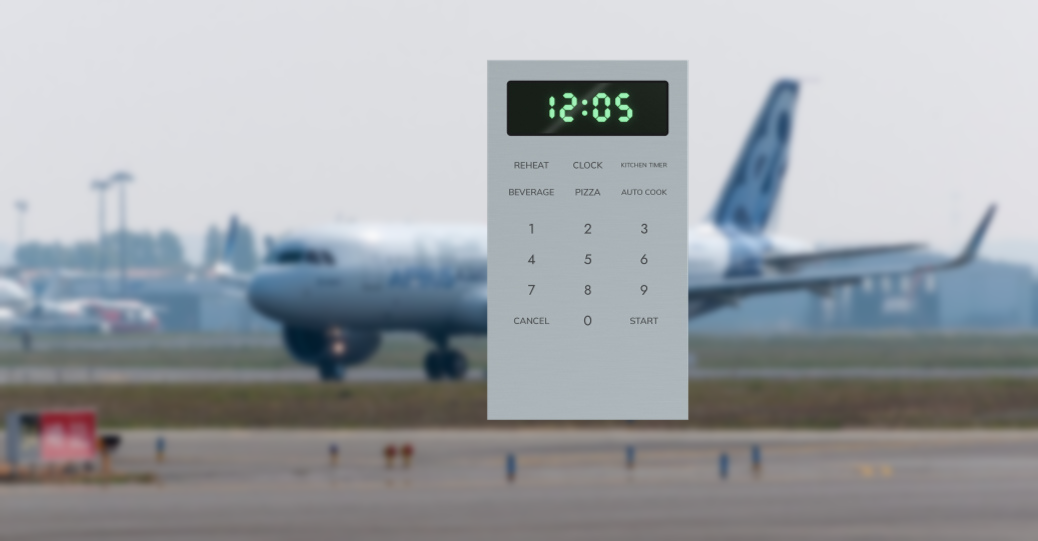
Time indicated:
**12:05**
